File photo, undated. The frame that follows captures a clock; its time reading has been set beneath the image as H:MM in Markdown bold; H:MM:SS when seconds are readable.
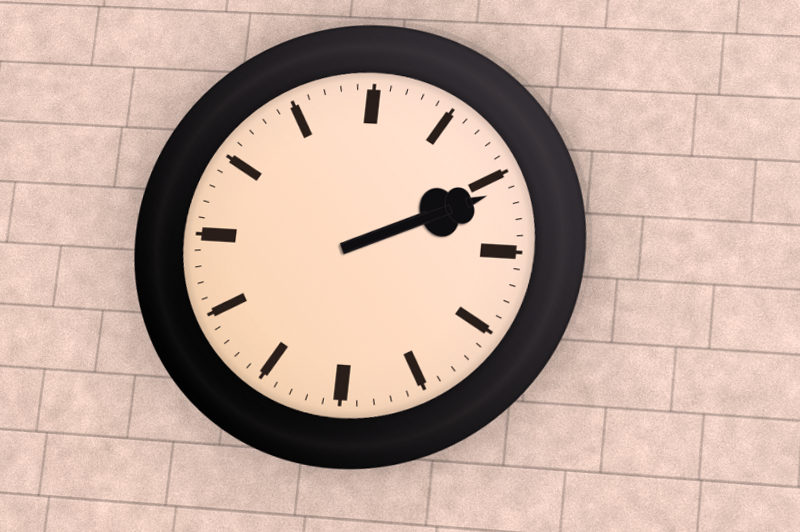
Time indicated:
**2:11**
